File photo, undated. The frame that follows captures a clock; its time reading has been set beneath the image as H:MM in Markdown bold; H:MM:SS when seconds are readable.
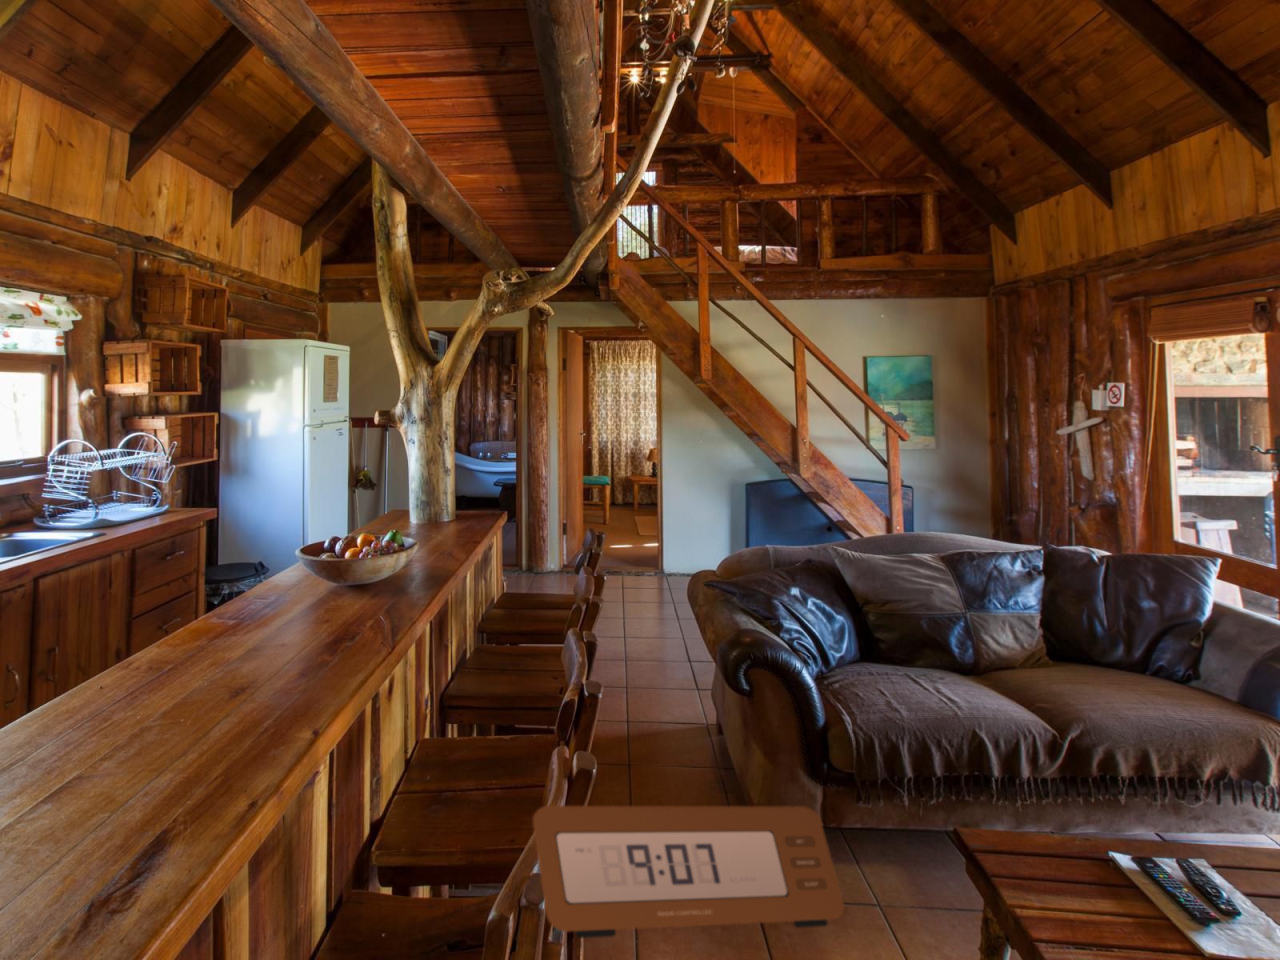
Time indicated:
**9:07**
